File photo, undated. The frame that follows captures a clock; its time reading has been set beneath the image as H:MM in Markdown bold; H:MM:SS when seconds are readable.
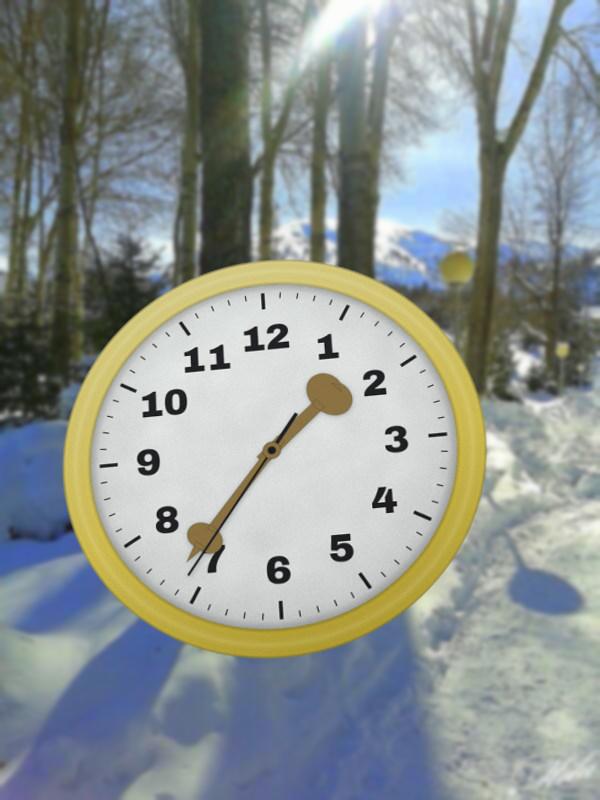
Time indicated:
**1:36:36**
